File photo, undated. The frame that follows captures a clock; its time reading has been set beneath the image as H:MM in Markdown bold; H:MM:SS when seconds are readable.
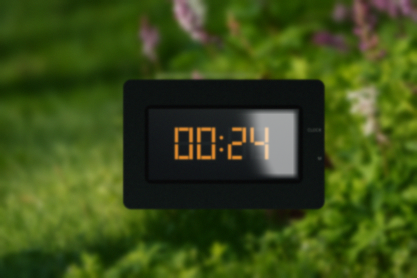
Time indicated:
**0:24**
